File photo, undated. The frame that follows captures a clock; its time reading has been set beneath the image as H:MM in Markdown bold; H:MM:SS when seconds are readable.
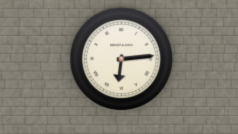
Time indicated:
**6:14**
